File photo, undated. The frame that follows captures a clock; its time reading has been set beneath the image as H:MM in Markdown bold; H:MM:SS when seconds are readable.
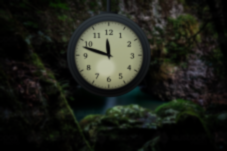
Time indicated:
**11:48**
